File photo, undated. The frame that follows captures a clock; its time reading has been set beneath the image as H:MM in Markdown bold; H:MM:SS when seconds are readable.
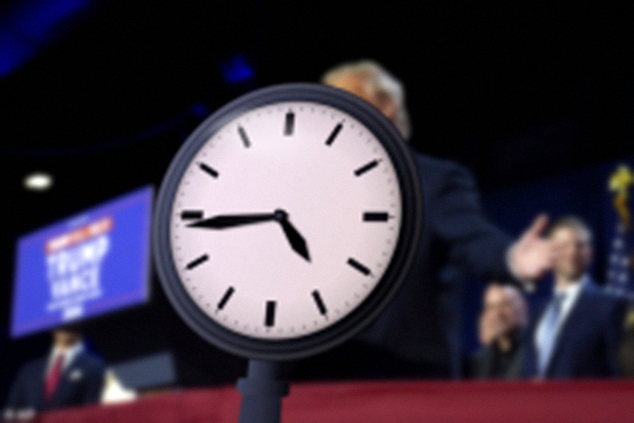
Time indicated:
**4:44**
